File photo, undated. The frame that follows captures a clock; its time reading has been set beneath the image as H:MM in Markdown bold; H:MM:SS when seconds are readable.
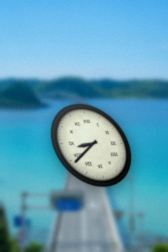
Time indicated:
**8:39**
